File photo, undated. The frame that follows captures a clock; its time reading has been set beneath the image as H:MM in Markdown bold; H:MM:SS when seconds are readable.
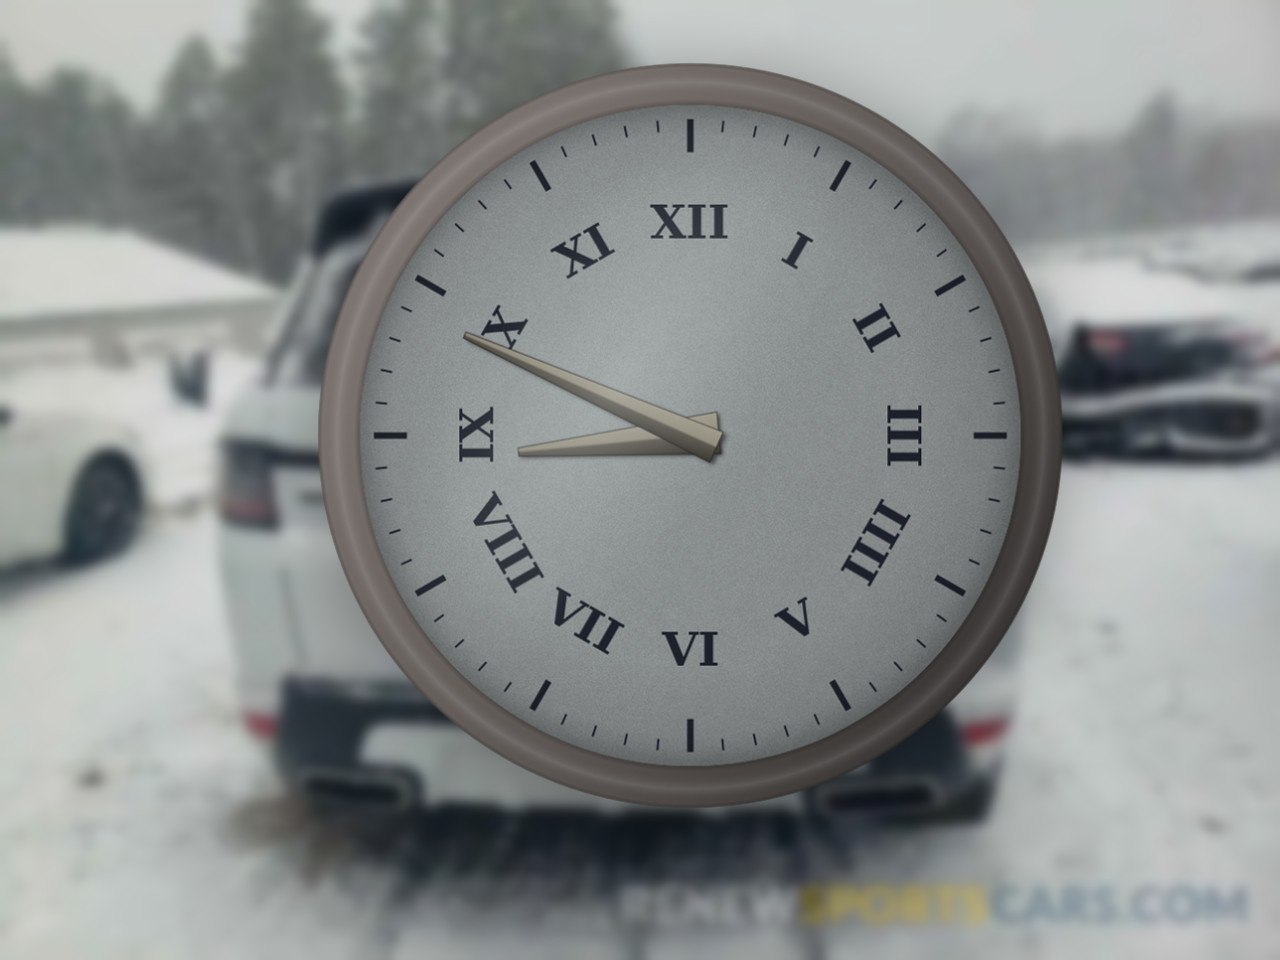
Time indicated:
**8:49**
